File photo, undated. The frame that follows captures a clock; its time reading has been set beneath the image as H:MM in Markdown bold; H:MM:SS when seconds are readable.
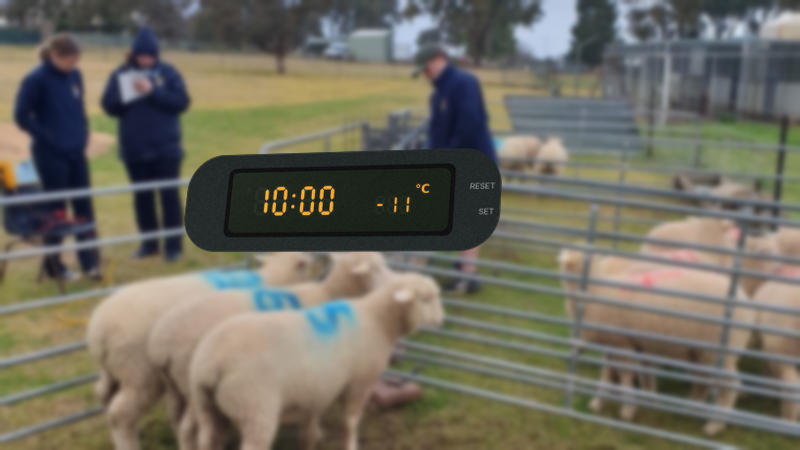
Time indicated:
**10:00**
